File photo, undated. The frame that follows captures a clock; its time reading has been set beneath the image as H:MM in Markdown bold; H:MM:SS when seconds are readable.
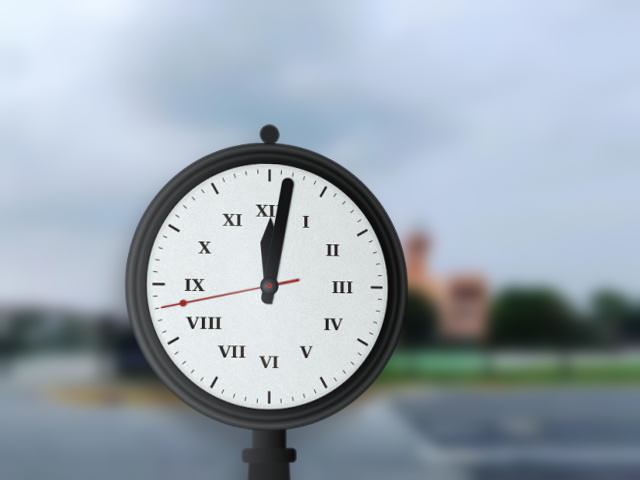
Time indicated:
**12:01:43**
